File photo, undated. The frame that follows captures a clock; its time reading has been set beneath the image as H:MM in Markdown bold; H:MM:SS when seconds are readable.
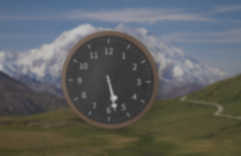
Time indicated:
**5:28**
